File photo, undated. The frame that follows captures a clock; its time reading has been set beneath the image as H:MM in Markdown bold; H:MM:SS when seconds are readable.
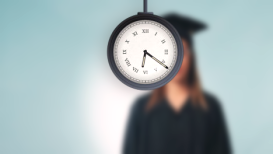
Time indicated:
**6:21**
